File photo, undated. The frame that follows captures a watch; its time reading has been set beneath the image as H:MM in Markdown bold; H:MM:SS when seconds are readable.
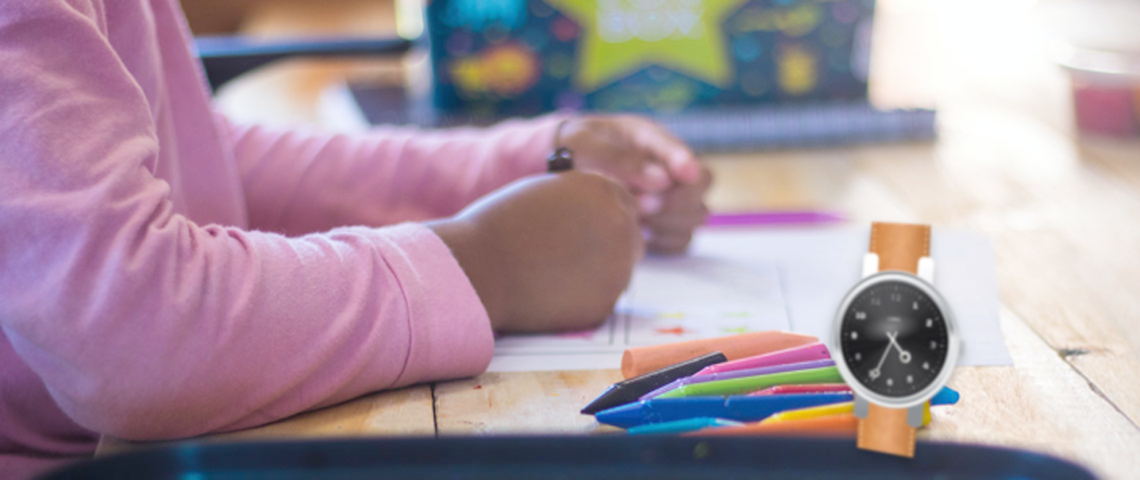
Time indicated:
**4:34**
